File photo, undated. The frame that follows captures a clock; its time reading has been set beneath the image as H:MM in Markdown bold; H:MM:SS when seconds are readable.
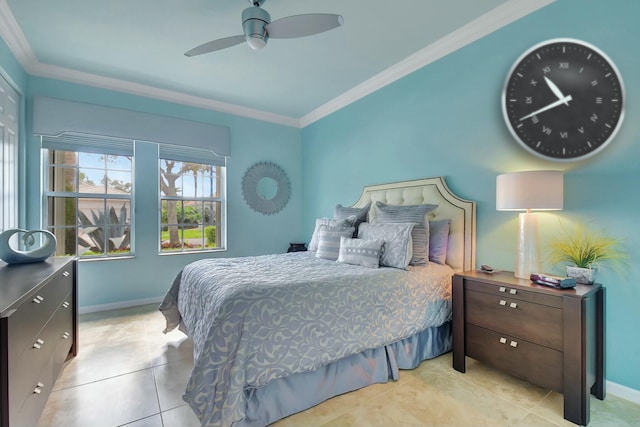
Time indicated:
**10:41**
